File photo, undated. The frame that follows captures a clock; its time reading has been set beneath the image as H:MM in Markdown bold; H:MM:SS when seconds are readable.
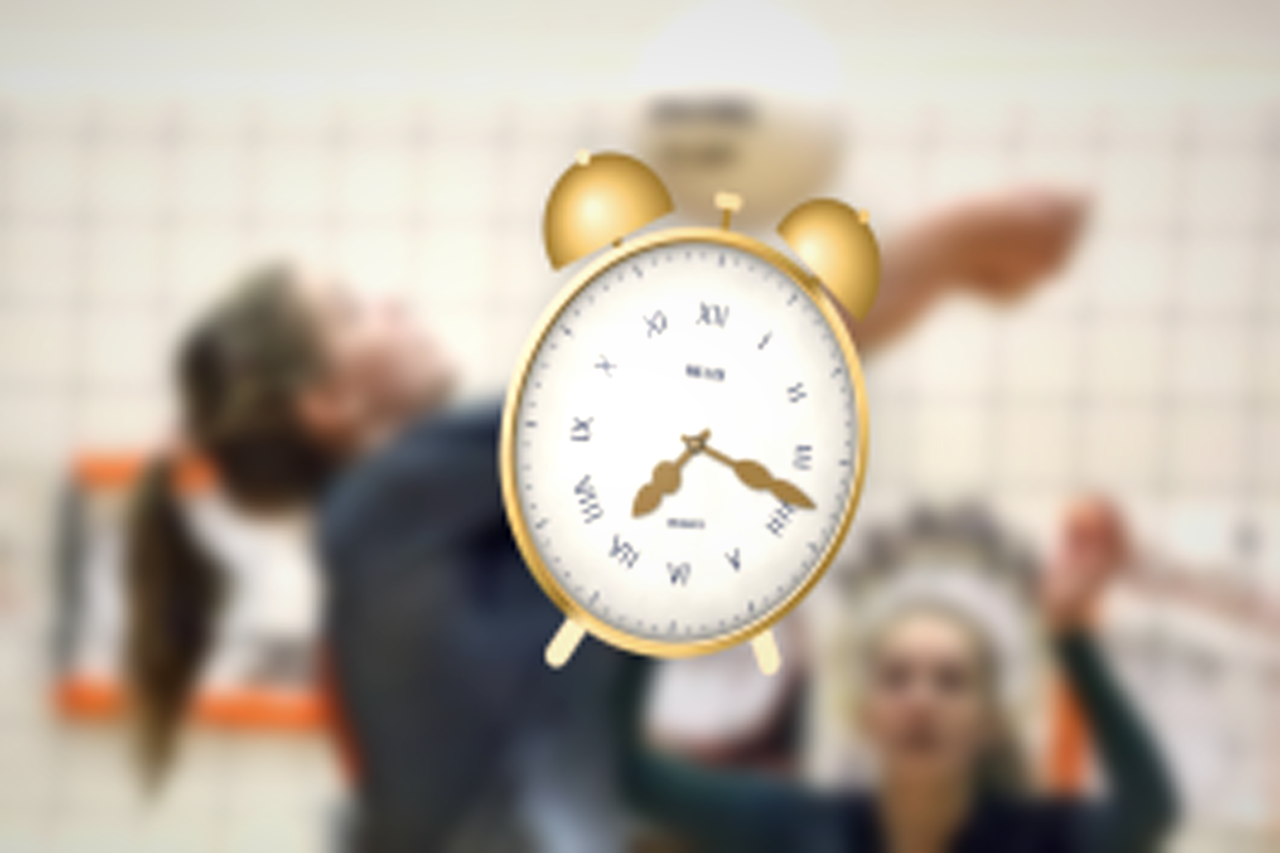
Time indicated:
**7:18**
